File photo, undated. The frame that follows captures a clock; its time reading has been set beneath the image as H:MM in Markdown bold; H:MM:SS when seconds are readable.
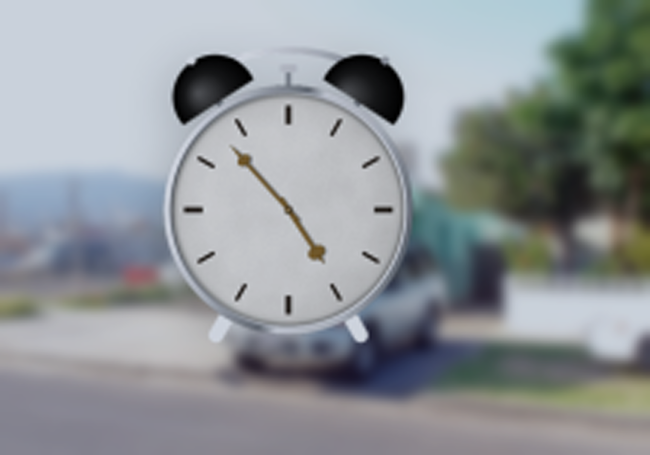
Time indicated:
**4:53**
